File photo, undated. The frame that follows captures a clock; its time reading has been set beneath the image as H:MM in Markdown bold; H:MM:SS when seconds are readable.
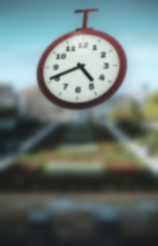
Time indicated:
**4:41**
